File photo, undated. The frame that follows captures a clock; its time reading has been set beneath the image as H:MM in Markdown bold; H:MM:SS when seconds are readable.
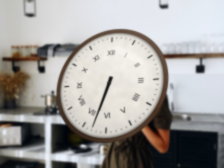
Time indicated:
**6:33**
